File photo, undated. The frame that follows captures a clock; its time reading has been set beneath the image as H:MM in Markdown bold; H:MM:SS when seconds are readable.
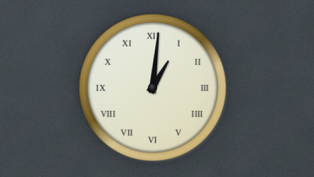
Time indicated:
**1:01**
